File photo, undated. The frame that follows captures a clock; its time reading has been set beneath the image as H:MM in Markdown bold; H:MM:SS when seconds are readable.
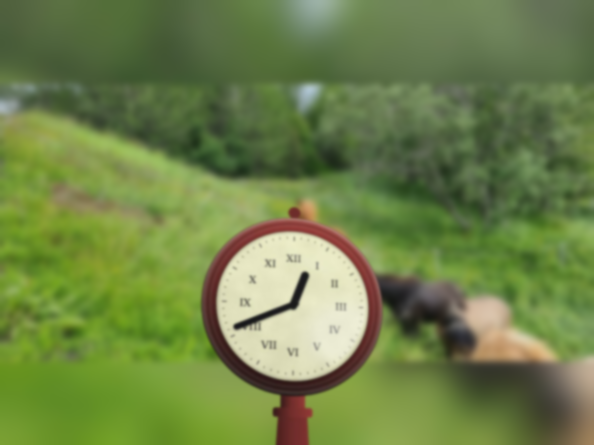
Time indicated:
**12:41**
